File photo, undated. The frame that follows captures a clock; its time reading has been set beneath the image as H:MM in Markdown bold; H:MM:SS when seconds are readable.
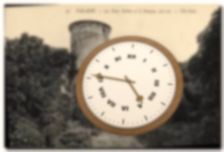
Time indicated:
**4:46**
